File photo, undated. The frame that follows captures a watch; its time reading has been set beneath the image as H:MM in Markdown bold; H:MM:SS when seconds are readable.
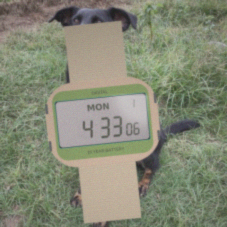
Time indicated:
**4:33:06**
